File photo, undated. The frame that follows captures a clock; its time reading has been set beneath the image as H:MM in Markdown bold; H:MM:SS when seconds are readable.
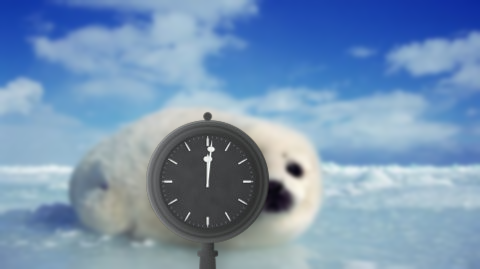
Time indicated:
**12:01**
